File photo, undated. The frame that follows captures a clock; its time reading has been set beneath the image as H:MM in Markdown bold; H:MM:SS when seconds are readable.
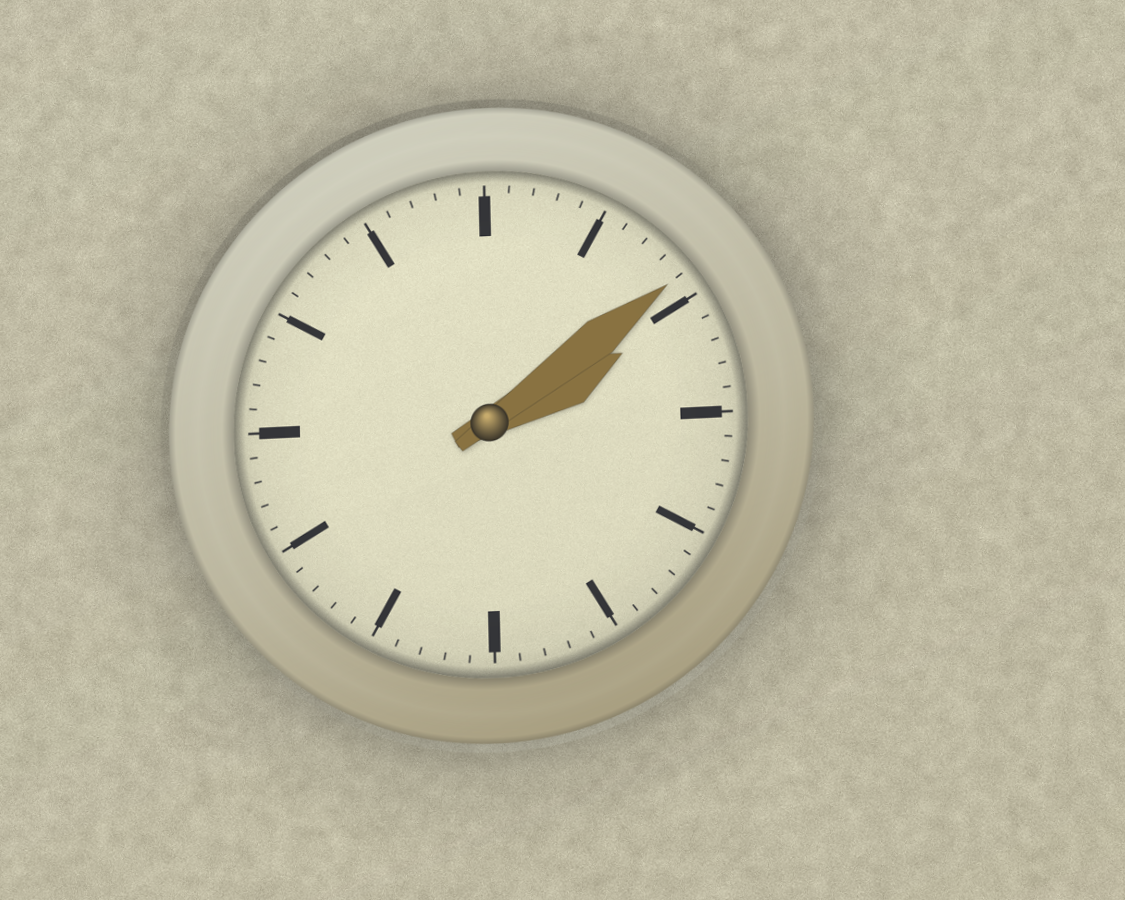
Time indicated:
**2:09**
